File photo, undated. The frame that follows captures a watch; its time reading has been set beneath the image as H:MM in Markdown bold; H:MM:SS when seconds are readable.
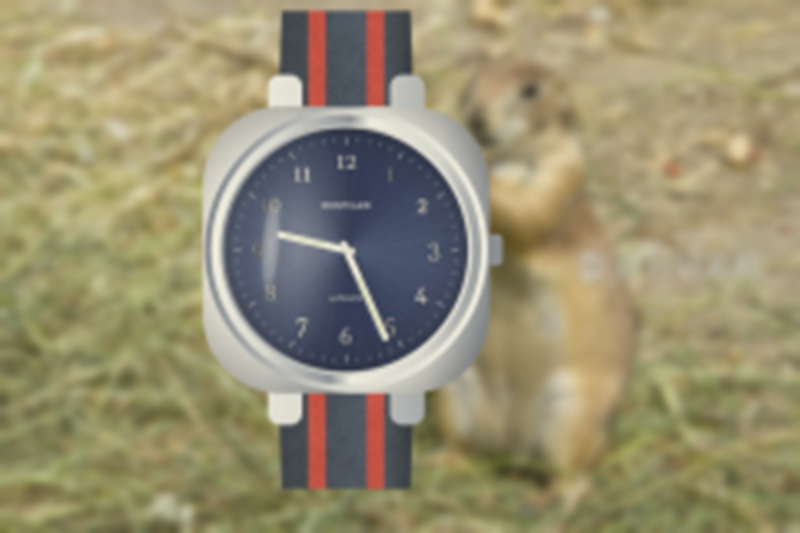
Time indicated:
**9:26**
